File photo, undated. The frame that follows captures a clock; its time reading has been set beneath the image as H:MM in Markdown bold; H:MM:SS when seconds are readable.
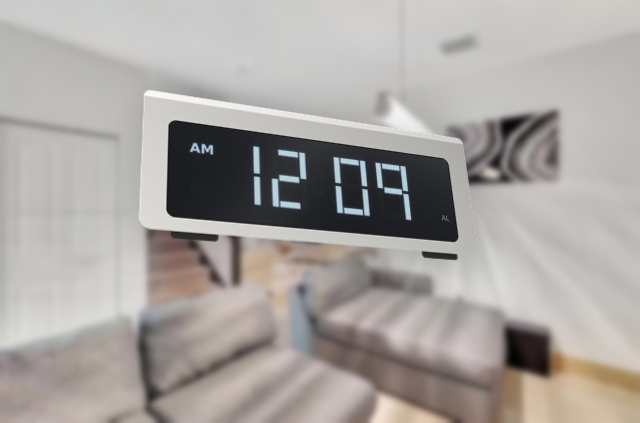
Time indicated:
**12:09**
